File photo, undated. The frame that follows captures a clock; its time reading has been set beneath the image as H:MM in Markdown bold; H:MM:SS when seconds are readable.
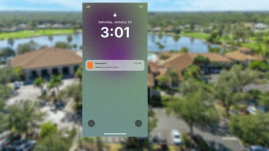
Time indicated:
**3:01**
